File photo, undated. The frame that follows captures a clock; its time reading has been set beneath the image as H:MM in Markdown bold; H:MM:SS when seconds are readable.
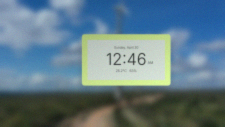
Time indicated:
**12:46**
